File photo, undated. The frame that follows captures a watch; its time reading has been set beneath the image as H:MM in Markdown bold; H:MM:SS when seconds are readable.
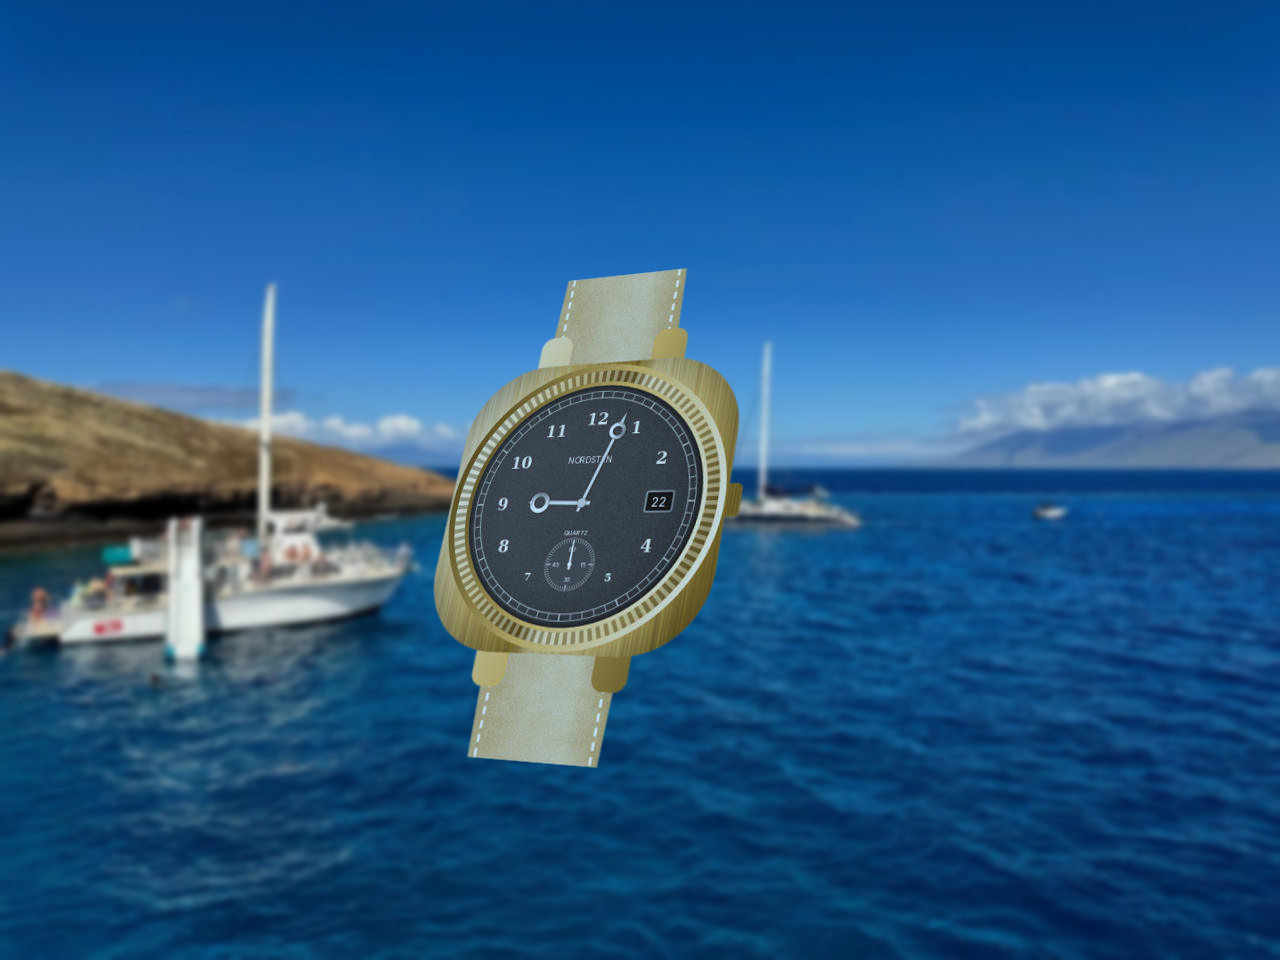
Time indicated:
**9:03**
